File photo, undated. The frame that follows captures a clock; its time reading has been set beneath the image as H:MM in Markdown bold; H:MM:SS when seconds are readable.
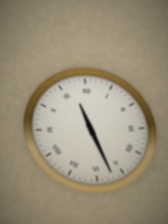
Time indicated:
**11:27**
